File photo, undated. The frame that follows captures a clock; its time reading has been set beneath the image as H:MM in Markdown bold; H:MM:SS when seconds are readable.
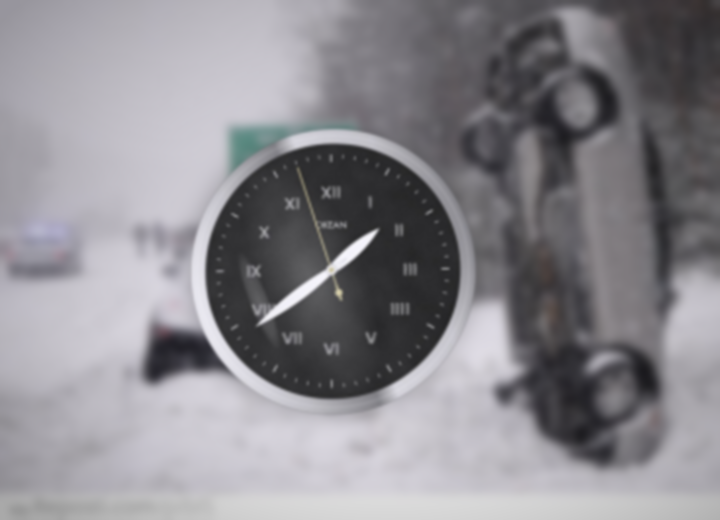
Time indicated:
**1:38:57**
